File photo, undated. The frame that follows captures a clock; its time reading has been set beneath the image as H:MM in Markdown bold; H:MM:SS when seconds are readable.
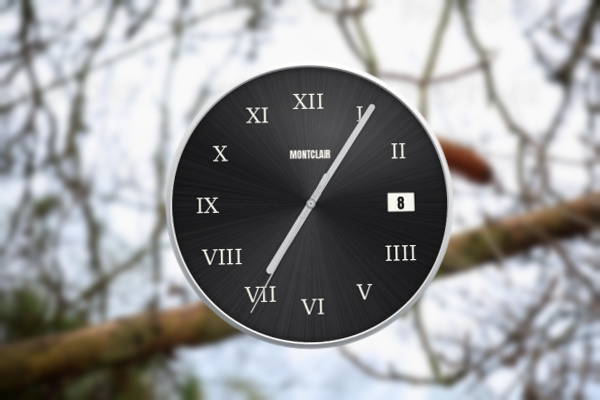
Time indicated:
**7:05:35**
